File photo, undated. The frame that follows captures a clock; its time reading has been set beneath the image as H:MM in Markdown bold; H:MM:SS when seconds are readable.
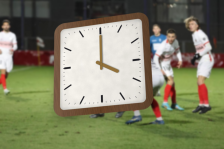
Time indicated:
**4:00**
